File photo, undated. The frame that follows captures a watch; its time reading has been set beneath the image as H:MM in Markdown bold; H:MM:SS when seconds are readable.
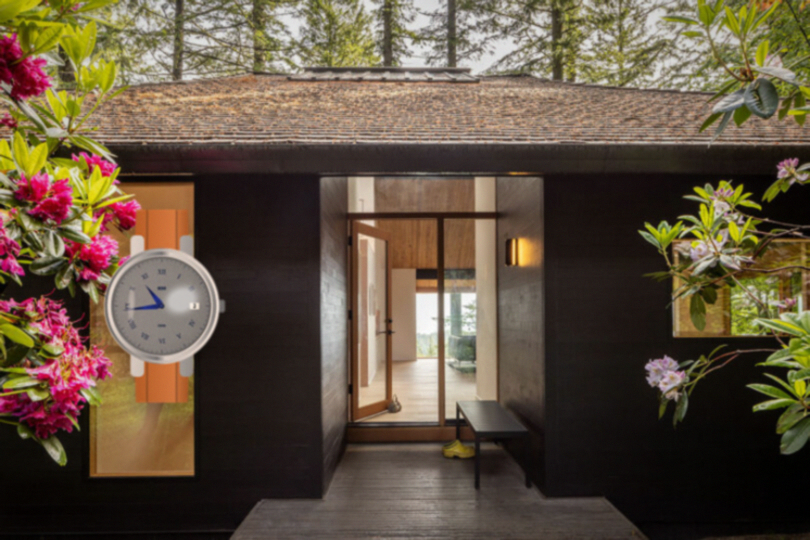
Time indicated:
**10:44**
